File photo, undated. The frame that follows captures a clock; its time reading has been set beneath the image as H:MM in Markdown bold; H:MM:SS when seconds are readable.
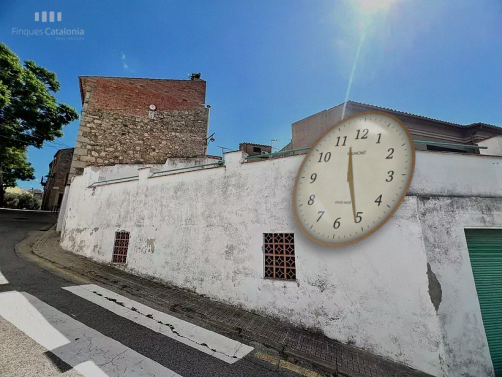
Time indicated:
**11:26**
